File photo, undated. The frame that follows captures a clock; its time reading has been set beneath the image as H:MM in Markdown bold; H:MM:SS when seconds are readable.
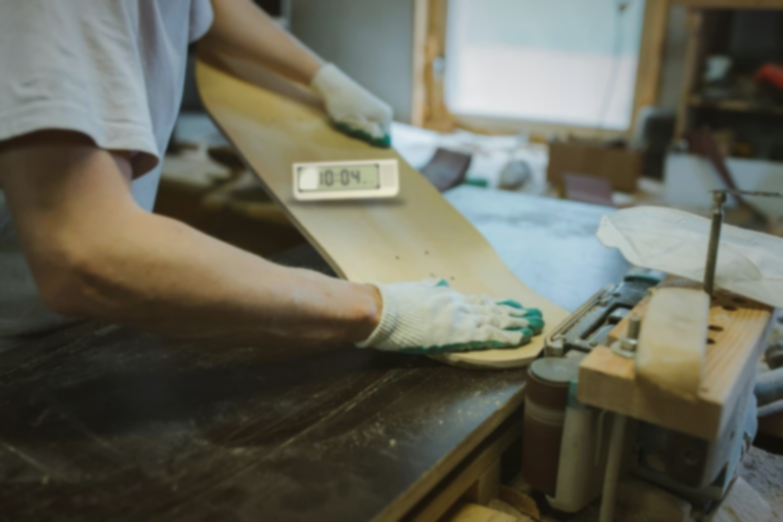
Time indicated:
**10:04**
